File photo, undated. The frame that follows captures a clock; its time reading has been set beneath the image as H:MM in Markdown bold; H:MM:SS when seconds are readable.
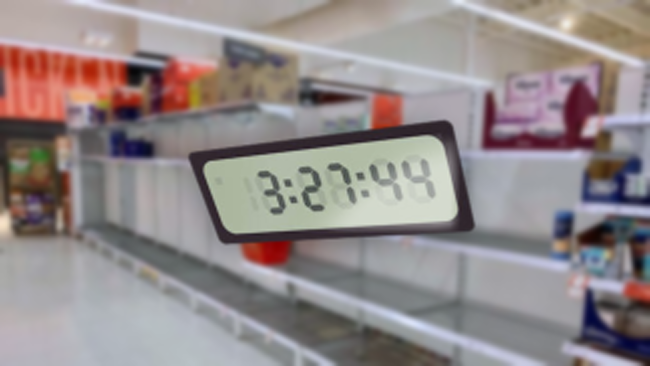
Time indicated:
**3:27:44**
